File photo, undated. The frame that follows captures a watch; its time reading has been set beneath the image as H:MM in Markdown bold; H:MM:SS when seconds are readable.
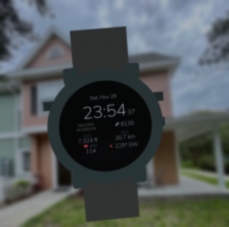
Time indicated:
**23:54**
